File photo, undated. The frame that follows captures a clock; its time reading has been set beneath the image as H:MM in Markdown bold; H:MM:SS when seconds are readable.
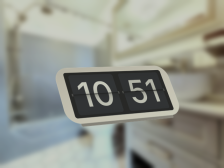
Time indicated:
**10:51**
